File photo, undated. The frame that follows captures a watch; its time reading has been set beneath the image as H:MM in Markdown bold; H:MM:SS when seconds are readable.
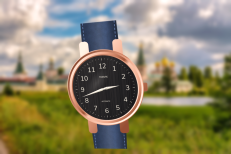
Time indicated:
**2:42**
